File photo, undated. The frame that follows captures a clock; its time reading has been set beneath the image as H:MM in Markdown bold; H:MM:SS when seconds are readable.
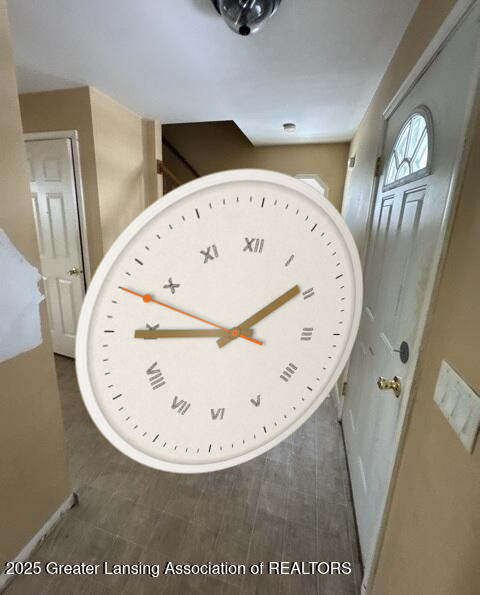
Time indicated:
**1:44:48**
